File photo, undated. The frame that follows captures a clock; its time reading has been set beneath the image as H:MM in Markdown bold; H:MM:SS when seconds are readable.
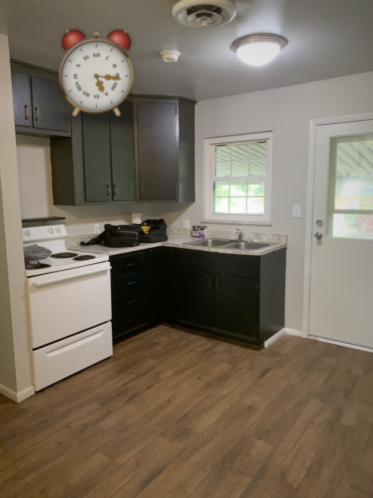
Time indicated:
**5:16**
